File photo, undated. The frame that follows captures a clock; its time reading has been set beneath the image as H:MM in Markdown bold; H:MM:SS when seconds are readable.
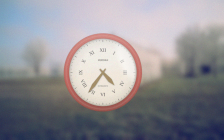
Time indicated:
**4:36**
